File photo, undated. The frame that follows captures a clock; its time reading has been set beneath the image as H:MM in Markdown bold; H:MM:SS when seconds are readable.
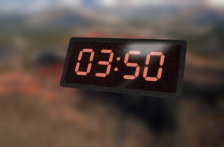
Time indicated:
**3:50**
